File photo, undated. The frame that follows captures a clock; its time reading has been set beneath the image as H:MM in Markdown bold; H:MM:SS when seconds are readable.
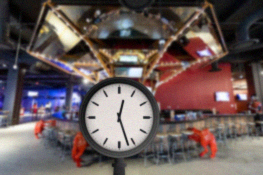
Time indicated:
**12:27**
